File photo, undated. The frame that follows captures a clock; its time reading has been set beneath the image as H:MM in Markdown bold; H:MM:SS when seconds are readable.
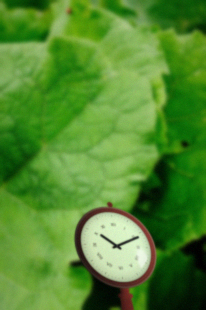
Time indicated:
**10:11**
